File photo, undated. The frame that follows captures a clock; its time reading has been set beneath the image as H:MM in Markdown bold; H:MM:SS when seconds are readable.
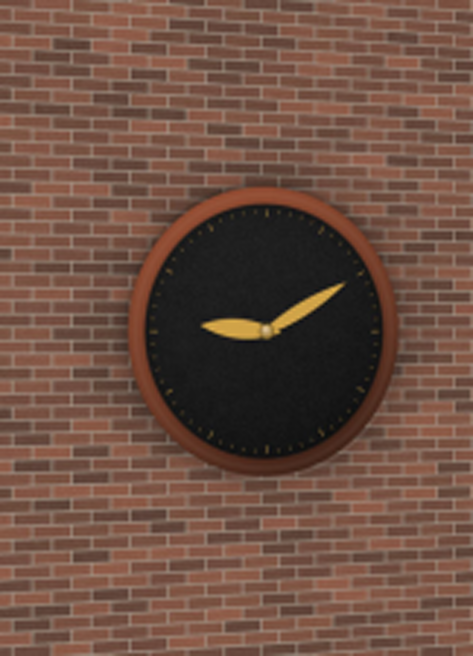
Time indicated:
**9:10**
